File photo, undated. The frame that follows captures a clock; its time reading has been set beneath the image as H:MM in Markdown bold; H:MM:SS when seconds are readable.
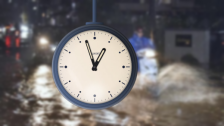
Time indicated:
**12:57**
